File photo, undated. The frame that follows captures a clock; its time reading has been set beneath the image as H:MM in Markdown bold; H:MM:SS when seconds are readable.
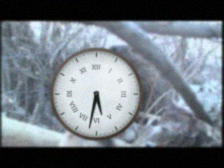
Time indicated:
**5:32**
